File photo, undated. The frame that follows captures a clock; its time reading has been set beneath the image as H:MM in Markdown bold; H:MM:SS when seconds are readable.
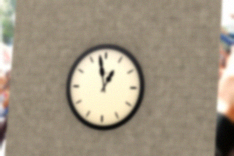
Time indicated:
**12:58**
